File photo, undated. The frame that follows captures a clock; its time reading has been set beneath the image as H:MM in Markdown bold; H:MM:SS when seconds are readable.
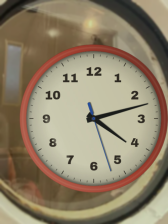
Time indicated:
**4:12:27**
